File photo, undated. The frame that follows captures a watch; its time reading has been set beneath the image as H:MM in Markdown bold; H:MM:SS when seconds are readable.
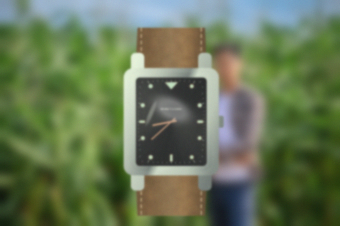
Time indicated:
**8:38**
